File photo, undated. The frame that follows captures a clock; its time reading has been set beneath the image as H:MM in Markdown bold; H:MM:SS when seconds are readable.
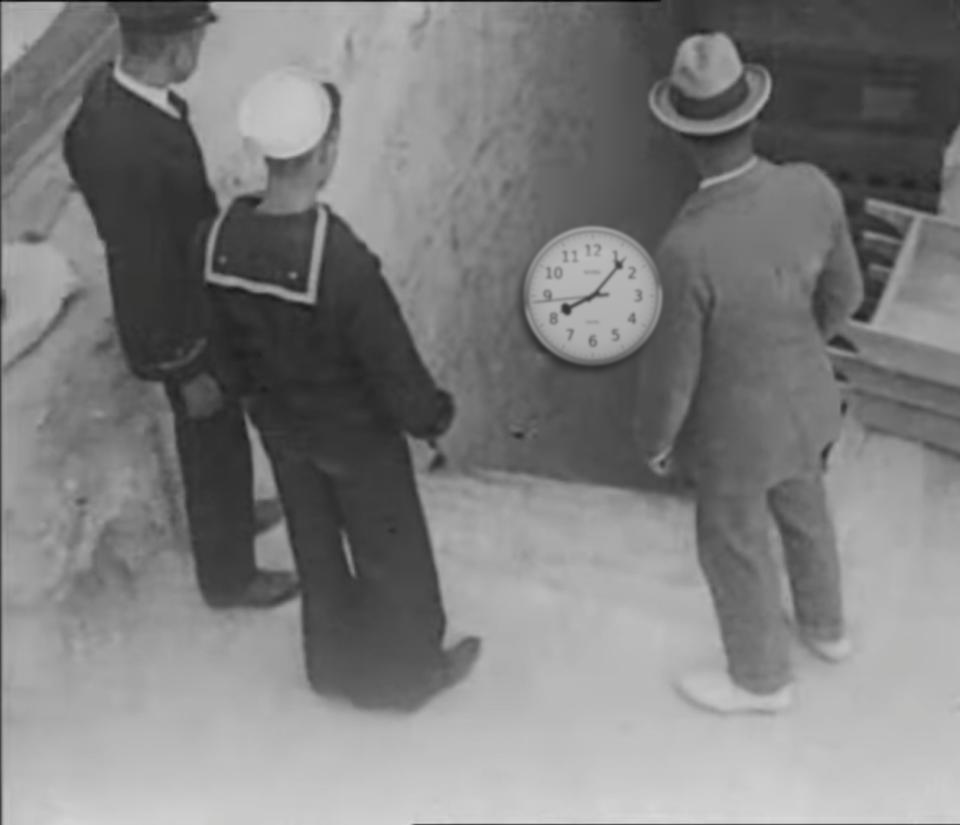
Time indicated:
**8:06:44**
